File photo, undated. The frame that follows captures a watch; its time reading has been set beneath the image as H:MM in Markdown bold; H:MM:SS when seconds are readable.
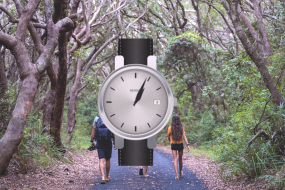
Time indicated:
**1:04**
